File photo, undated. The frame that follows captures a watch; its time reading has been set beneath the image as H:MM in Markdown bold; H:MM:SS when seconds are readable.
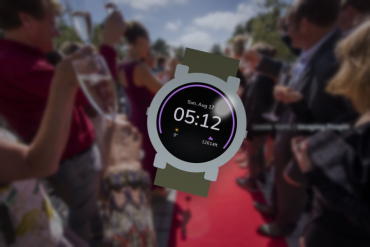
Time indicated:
**5:12**
